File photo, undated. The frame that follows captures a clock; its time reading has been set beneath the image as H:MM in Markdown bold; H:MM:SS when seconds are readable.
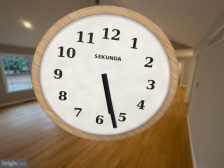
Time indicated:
**5:27**
